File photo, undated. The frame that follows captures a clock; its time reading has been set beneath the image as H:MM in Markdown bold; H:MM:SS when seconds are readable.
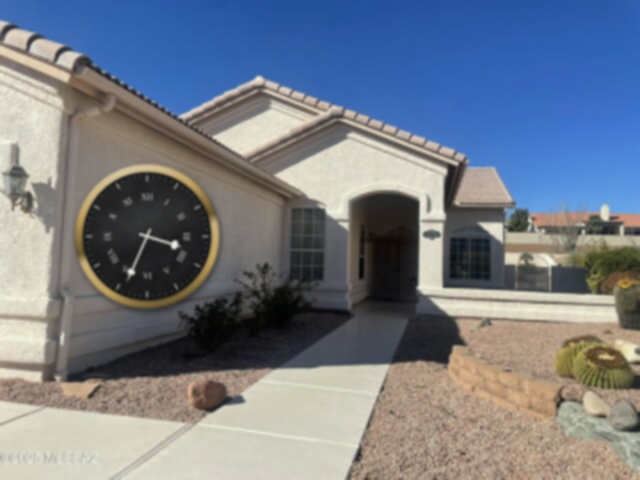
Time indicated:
**3:34**
